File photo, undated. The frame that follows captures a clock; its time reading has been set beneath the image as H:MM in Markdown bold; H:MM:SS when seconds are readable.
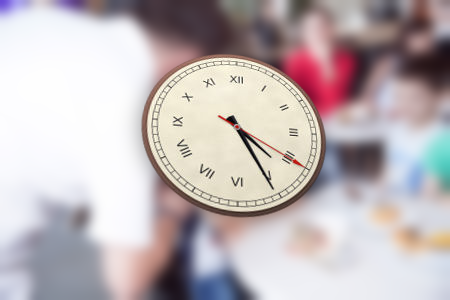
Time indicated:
**4:25:20**
